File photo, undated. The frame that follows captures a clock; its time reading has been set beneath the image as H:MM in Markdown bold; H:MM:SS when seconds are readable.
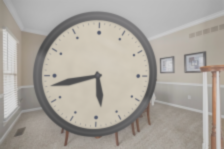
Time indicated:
**5:43**
